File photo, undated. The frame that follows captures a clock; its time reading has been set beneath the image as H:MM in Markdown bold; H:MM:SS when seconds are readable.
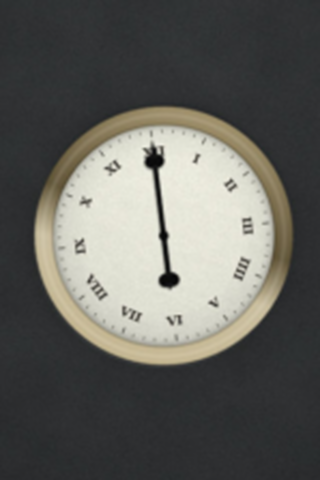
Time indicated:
**6:00**
